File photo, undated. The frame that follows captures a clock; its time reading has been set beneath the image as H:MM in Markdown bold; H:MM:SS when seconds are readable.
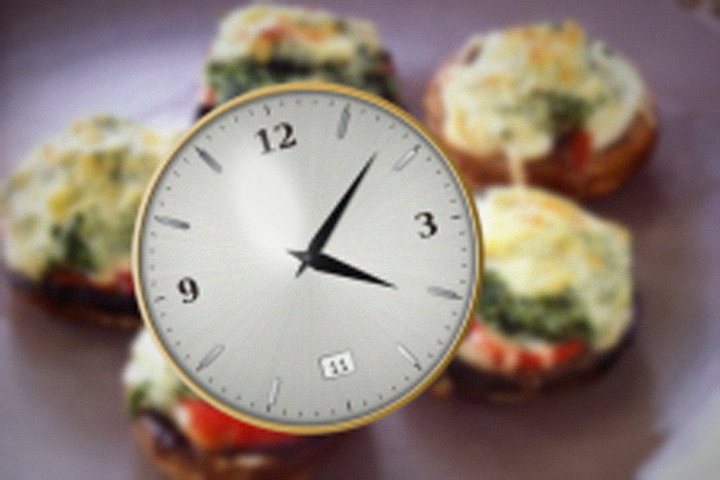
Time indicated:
**4:08**
